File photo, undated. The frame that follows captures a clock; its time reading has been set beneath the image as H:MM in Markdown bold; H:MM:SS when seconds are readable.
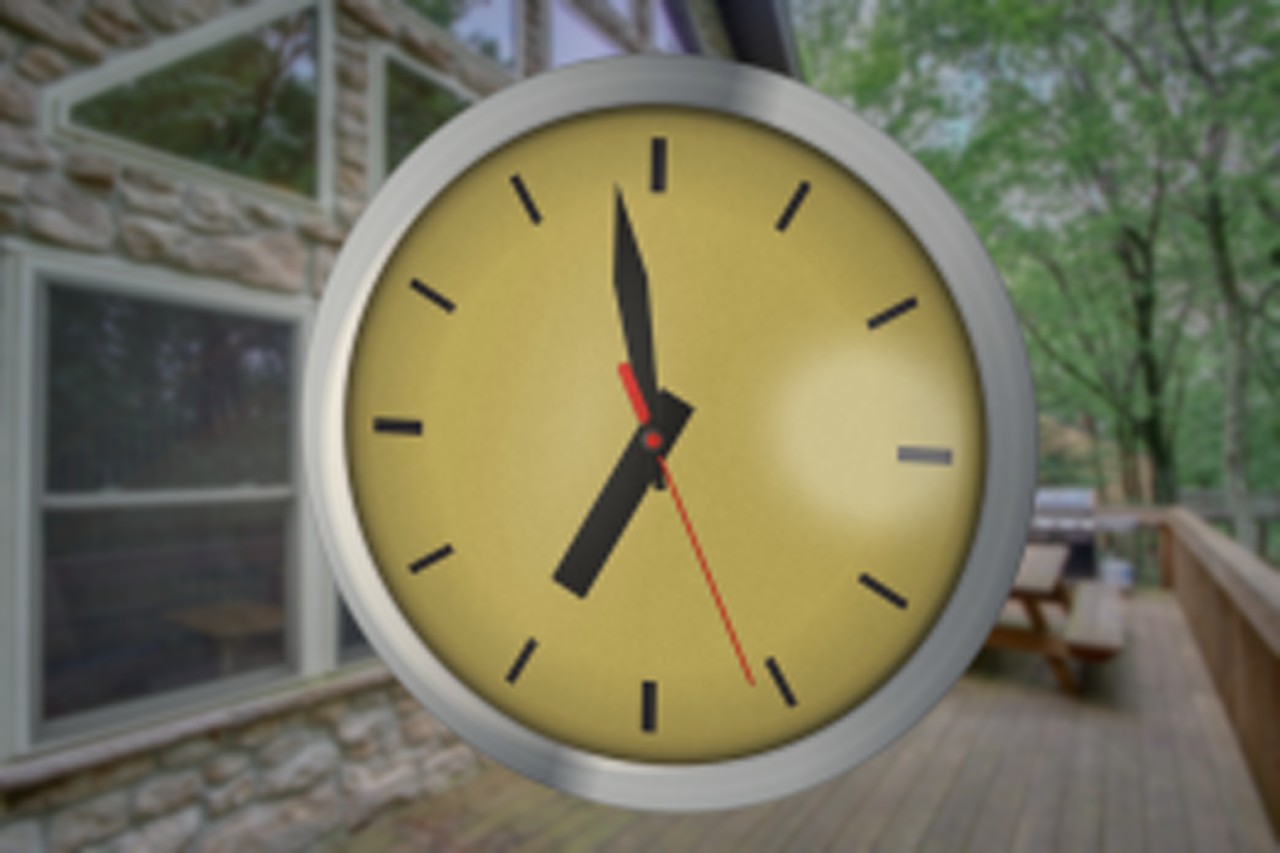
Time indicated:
**6:58:26**
